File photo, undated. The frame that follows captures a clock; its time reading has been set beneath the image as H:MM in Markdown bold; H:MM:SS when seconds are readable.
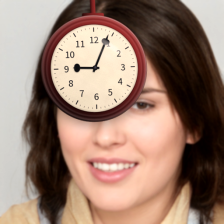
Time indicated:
**9:04**
